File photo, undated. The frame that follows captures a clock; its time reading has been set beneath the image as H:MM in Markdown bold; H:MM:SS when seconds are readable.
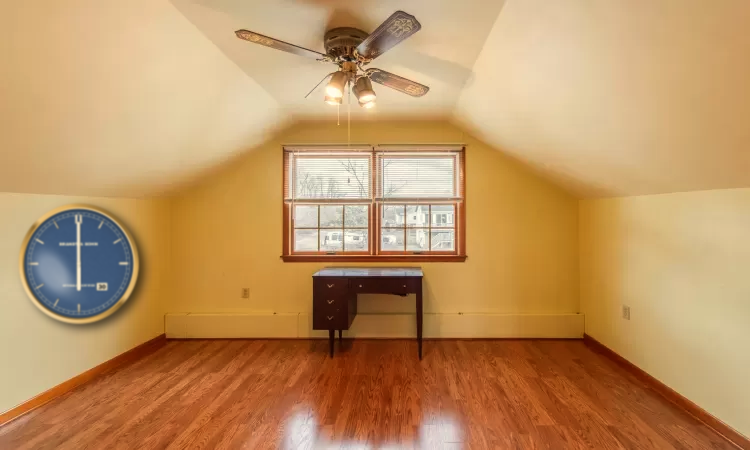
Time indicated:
**6:00**
